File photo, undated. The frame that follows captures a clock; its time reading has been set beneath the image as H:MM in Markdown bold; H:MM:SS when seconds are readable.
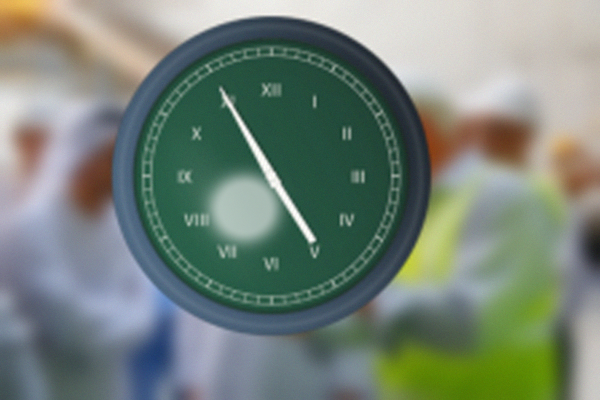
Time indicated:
**4:55**
